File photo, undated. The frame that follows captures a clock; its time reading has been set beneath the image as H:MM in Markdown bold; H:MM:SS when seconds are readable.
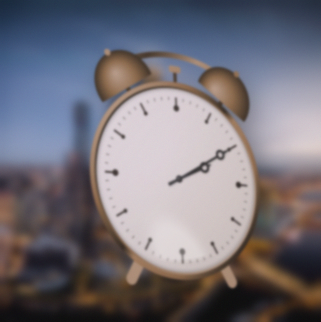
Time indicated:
**2:10**
